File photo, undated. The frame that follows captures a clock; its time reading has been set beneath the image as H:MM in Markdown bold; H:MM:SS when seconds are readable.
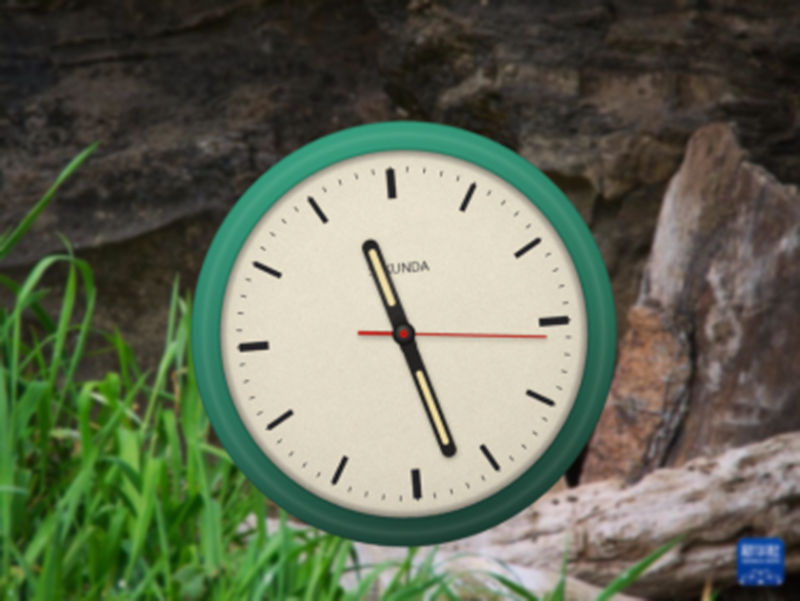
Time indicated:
**11:27:16**
